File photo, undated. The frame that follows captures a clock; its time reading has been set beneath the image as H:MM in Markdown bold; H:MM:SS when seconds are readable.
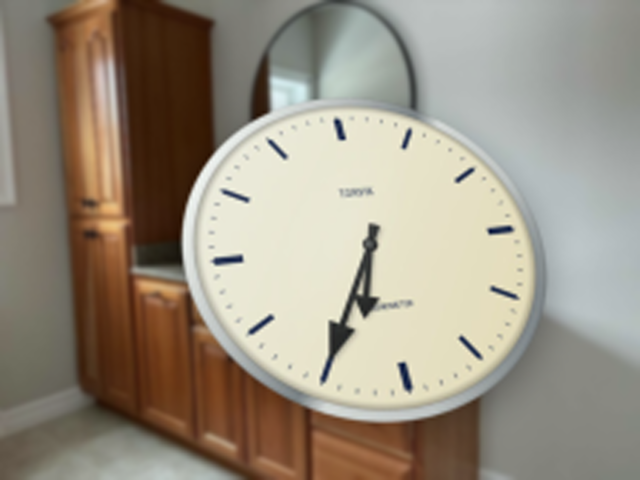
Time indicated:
**6:35**
